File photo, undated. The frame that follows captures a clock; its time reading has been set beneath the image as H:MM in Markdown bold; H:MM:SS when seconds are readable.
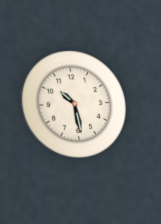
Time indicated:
**10:29**
